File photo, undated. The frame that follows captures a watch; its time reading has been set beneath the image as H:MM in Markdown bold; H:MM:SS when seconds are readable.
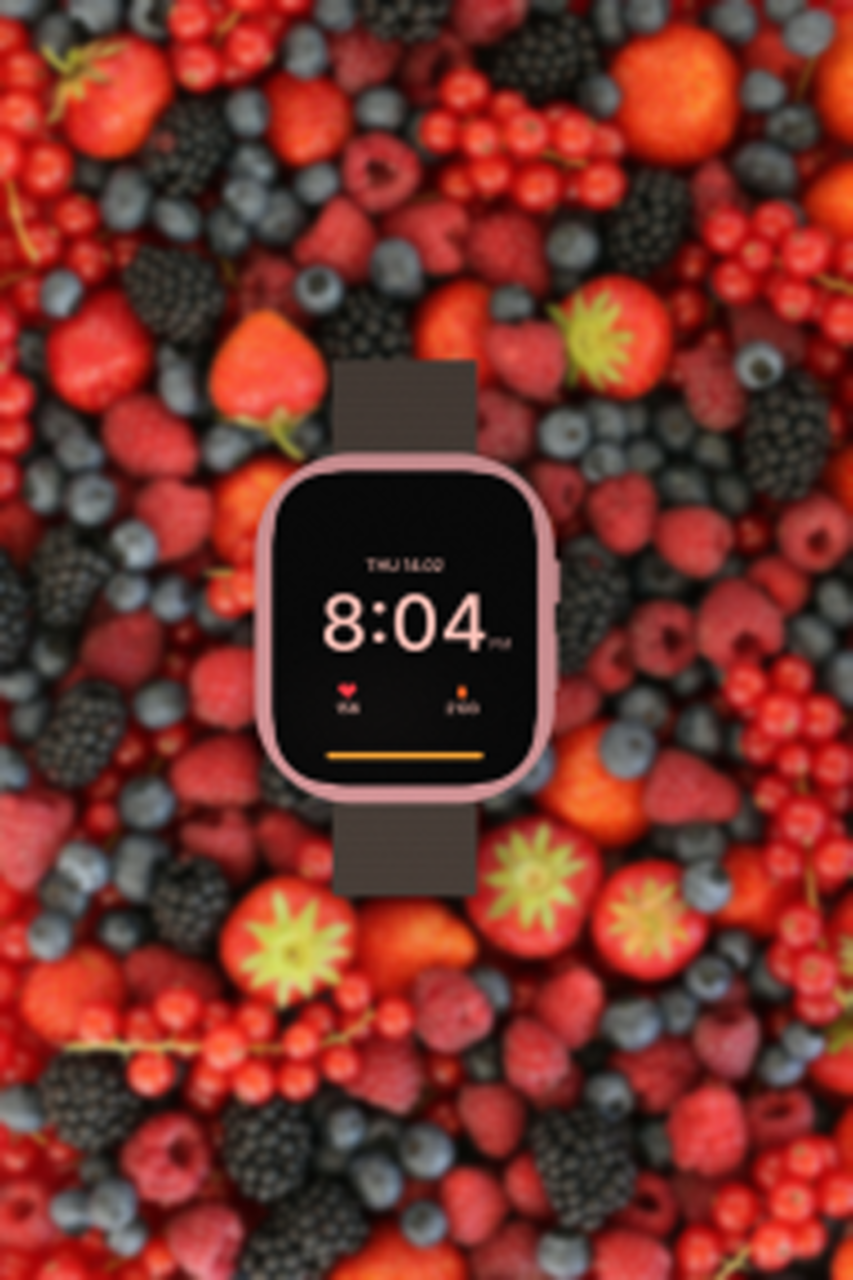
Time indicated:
**8:04**
